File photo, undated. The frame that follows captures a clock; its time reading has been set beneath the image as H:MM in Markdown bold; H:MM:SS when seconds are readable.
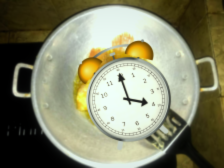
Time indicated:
**4:00**
